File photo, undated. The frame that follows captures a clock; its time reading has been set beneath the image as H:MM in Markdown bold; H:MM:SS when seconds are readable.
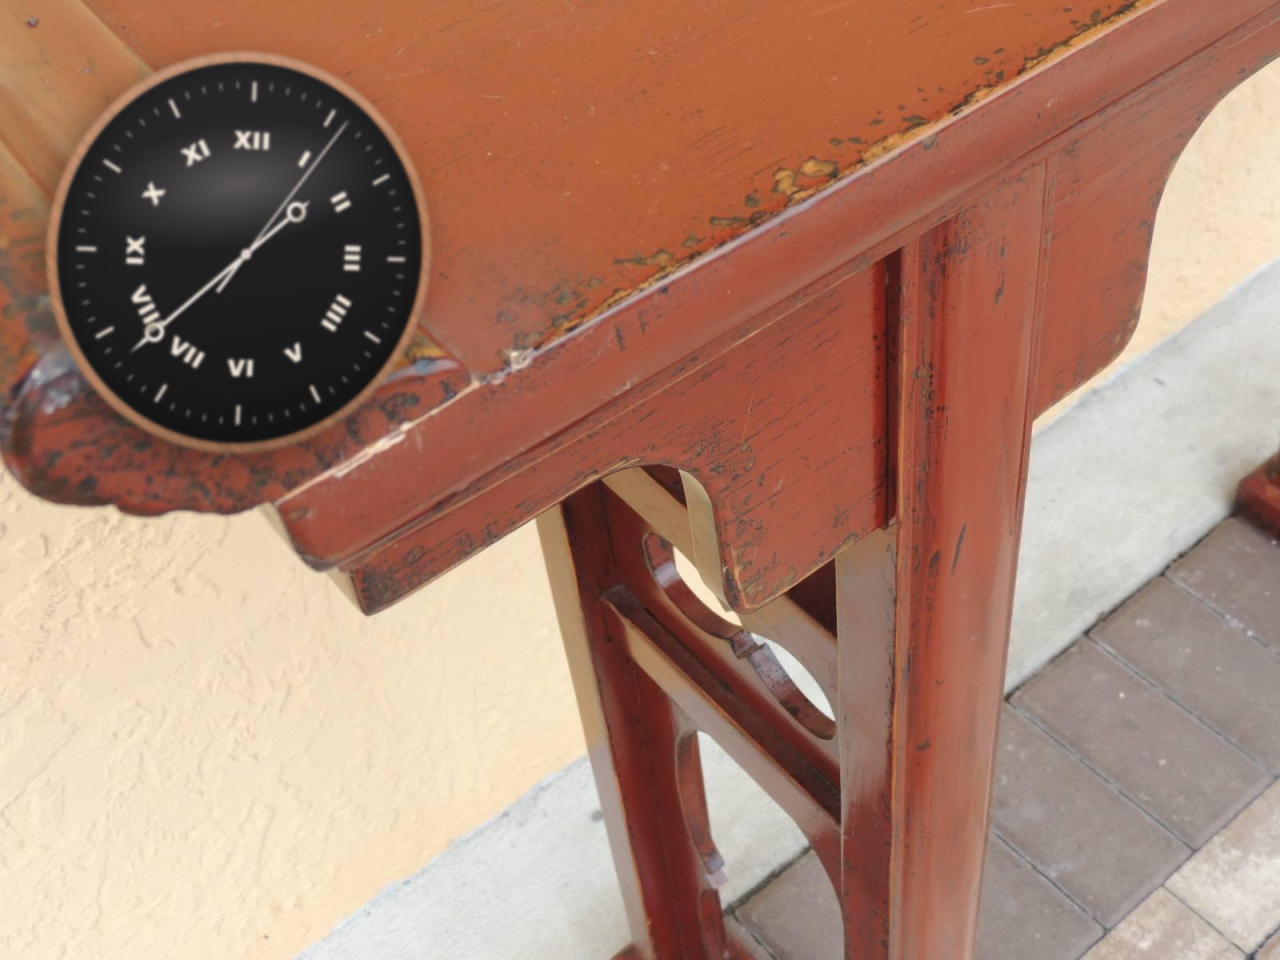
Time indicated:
**1:38:06**
